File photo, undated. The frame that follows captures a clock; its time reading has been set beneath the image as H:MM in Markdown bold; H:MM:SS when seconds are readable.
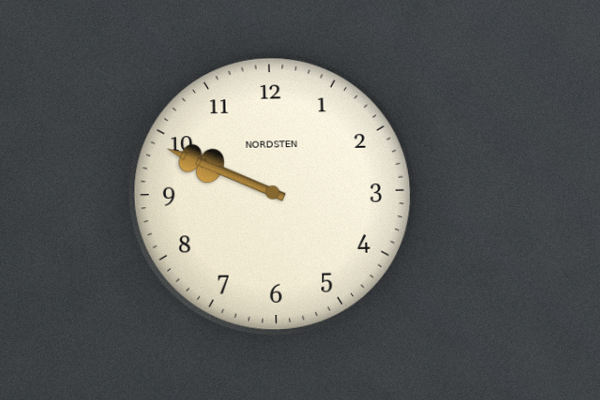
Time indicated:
**9:49**
